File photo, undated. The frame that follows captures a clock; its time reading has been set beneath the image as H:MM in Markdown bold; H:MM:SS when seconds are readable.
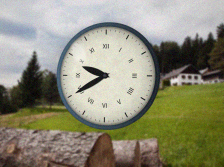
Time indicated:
**9:40**
